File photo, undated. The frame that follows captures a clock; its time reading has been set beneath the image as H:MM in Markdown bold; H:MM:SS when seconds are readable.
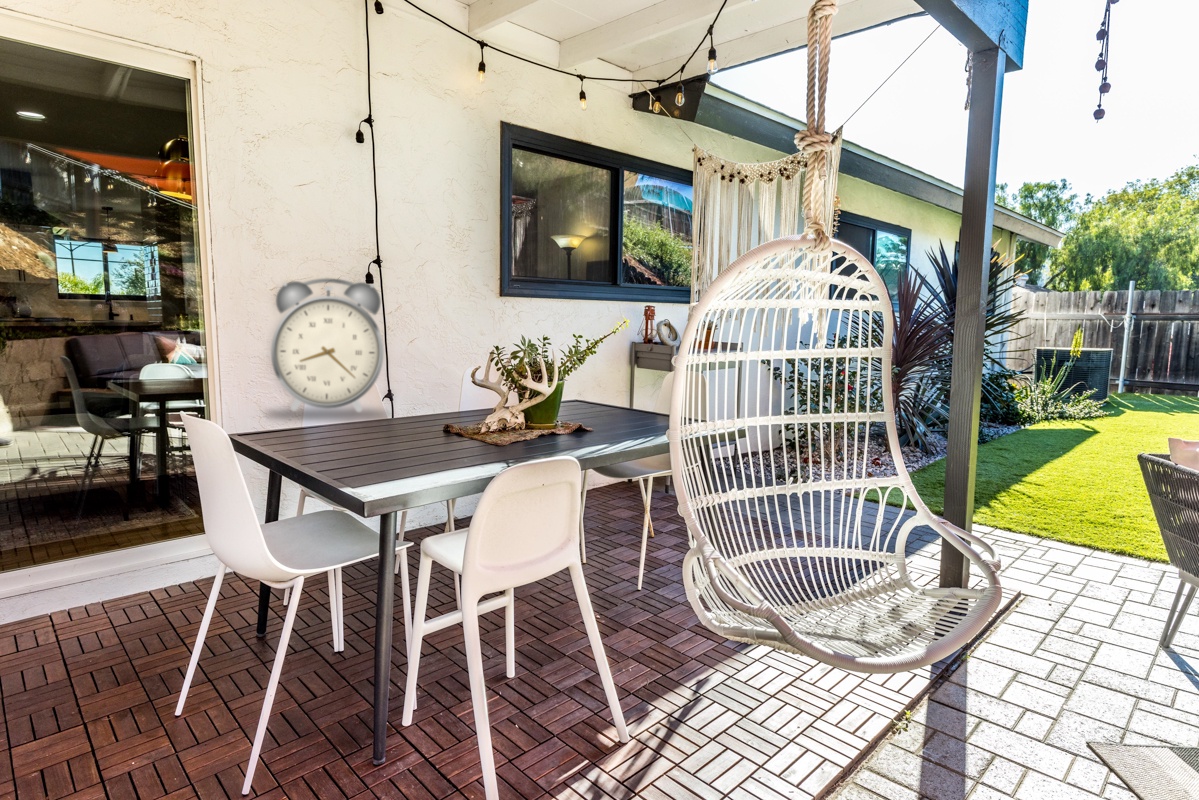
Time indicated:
**8:22**
